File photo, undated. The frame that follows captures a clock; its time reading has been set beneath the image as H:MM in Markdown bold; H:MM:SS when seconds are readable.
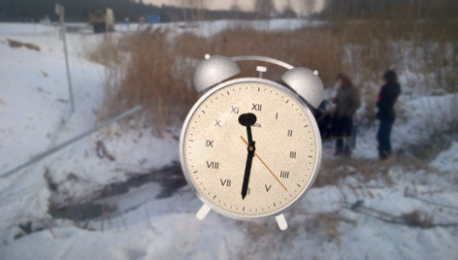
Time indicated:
**11:30:22**
